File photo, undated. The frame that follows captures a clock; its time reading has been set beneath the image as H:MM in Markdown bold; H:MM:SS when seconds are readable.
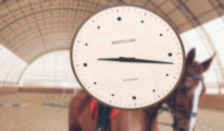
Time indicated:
**9:17**
